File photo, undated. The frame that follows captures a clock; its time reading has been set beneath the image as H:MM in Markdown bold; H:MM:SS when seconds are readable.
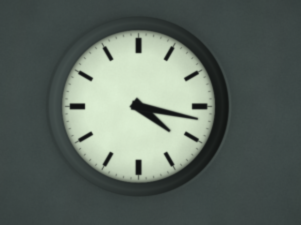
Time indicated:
**4:17**
